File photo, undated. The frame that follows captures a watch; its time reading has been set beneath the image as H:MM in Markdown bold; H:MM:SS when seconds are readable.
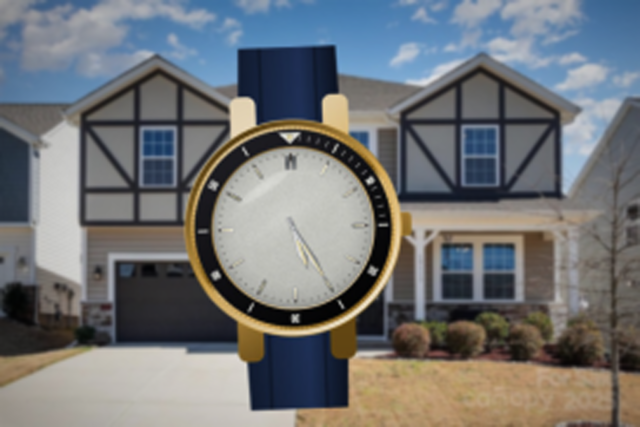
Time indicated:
**5:25**
